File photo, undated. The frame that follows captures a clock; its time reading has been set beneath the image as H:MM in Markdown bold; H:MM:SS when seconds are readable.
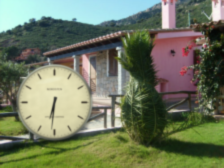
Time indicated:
**6:31**
